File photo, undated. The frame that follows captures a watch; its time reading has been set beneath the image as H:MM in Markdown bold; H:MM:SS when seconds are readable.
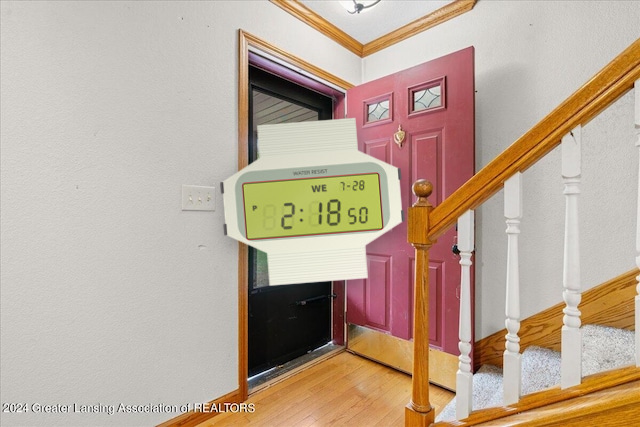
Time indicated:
**2:18:50**
